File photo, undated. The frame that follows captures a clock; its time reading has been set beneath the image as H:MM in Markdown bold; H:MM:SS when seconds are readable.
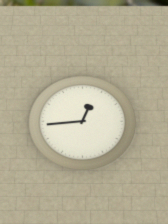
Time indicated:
**12:44**
